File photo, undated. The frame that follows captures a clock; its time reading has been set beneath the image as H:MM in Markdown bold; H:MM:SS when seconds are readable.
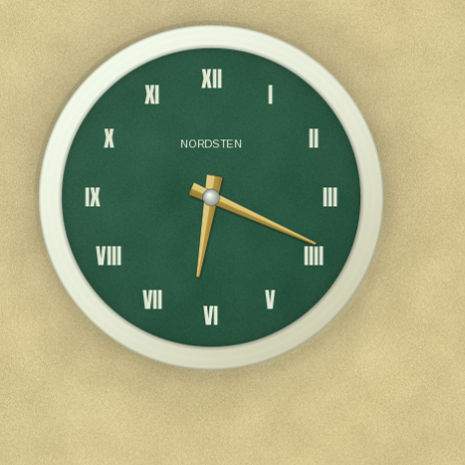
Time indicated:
**6:19**
